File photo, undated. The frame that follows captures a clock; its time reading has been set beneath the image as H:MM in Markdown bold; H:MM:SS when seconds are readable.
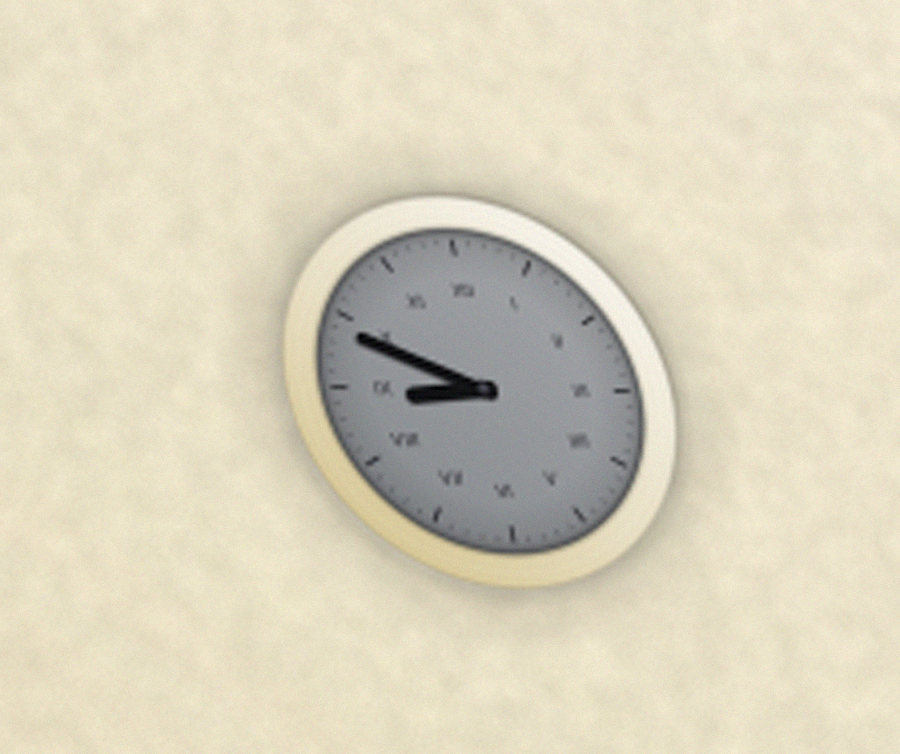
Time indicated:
**8:49**
